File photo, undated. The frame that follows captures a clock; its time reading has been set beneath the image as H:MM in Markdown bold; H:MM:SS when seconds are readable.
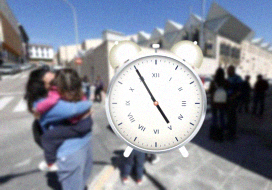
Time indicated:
**4:55**
